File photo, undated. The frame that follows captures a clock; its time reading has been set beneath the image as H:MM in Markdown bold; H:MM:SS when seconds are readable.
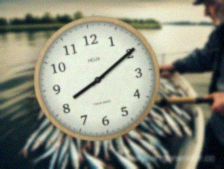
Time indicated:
**8:10**
